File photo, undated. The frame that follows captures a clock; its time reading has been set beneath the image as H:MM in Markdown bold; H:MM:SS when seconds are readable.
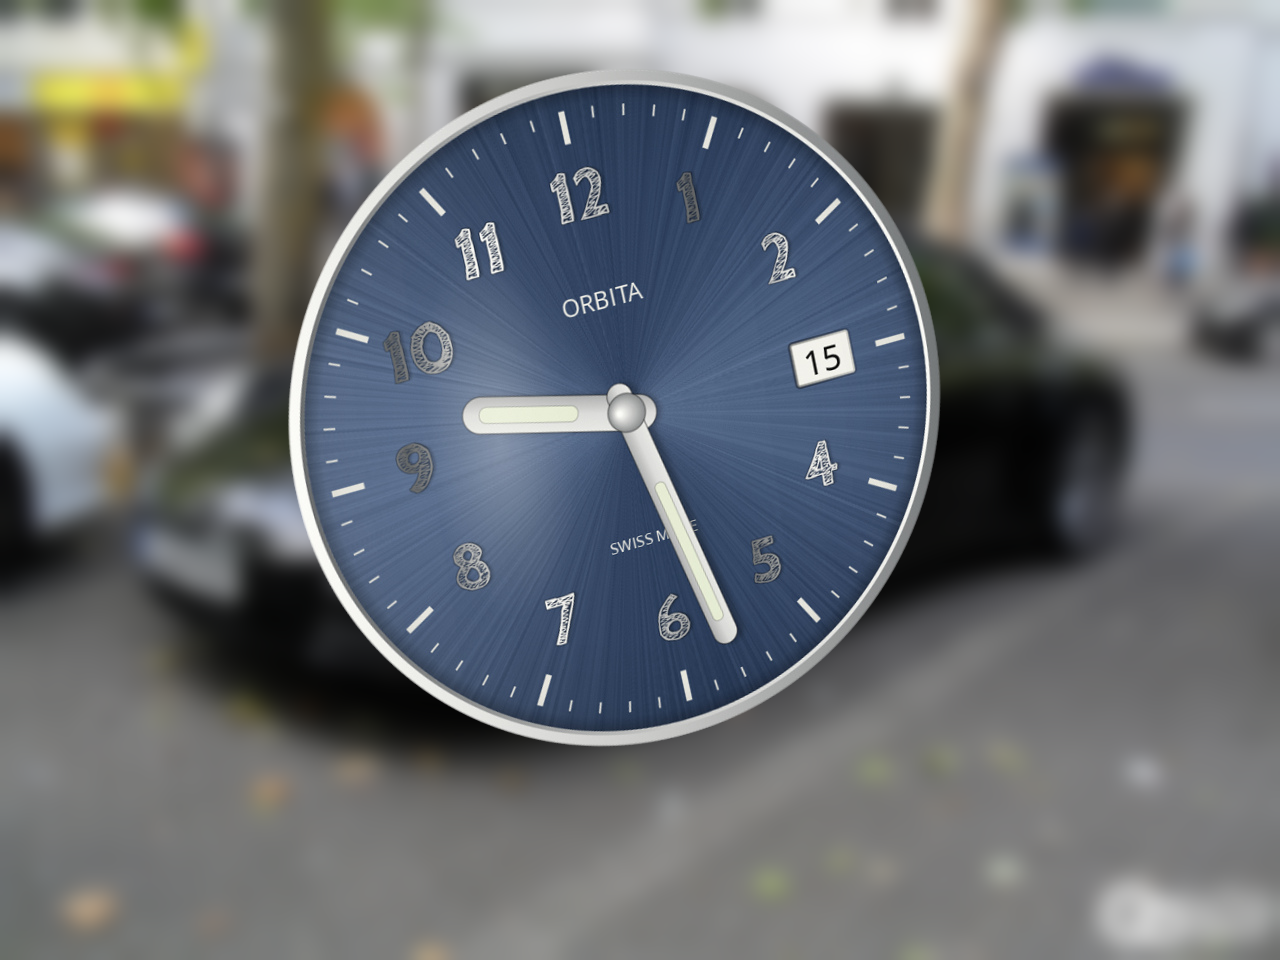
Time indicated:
**9:28**
